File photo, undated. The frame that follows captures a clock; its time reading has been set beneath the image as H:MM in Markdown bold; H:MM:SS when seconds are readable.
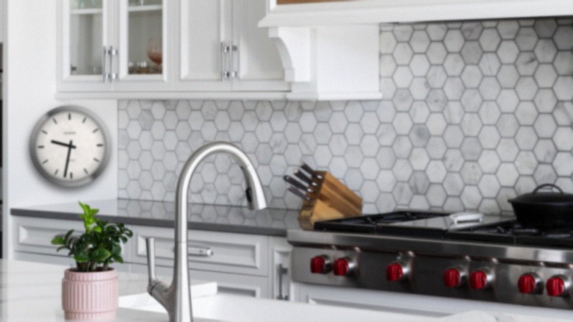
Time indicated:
**9:32**
